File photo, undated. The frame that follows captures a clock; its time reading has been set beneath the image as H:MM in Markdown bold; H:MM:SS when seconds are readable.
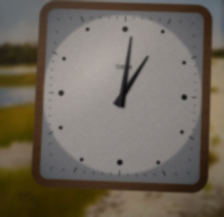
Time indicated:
**1:01**
